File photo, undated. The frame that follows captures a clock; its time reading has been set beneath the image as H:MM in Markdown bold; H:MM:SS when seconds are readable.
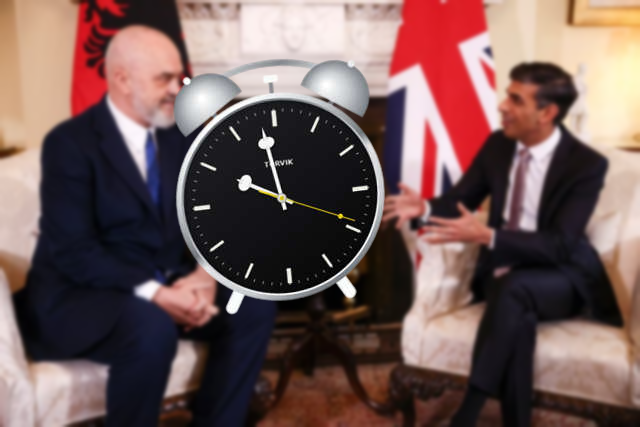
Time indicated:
**9:58:19**
